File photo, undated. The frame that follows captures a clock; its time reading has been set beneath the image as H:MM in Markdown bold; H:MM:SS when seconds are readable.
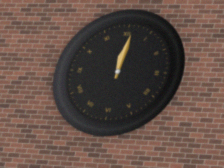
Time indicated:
**12:01**
